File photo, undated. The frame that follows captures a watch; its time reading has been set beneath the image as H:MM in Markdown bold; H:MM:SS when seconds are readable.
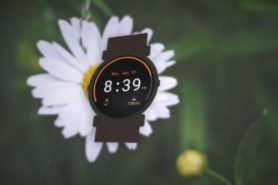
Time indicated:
**8:39**
